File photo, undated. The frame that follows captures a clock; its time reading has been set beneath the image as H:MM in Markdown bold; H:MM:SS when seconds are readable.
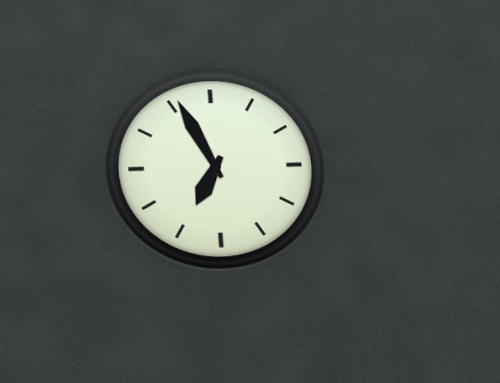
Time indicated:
**6:56**
